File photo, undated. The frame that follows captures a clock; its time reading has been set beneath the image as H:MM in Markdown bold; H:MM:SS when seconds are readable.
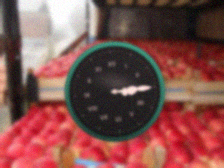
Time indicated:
**3:15**
